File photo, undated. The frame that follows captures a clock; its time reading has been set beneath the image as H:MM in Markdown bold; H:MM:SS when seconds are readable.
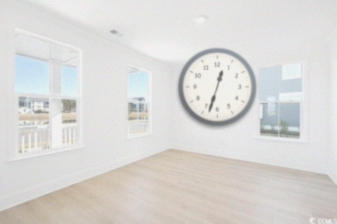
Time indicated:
**12:33**
